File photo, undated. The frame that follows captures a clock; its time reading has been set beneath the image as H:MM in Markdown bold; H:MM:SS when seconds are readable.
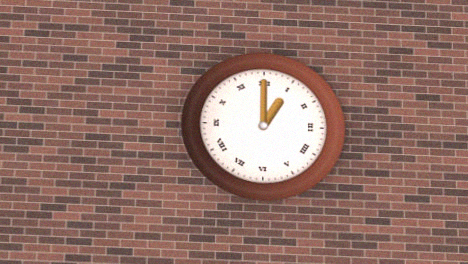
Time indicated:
**1:00**
